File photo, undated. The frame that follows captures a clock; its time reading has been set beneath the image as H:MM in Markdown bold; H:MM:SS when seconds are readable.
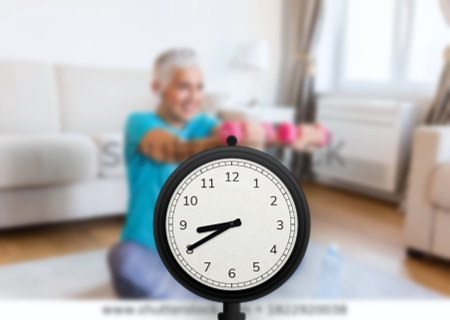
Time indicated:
**8:40**
